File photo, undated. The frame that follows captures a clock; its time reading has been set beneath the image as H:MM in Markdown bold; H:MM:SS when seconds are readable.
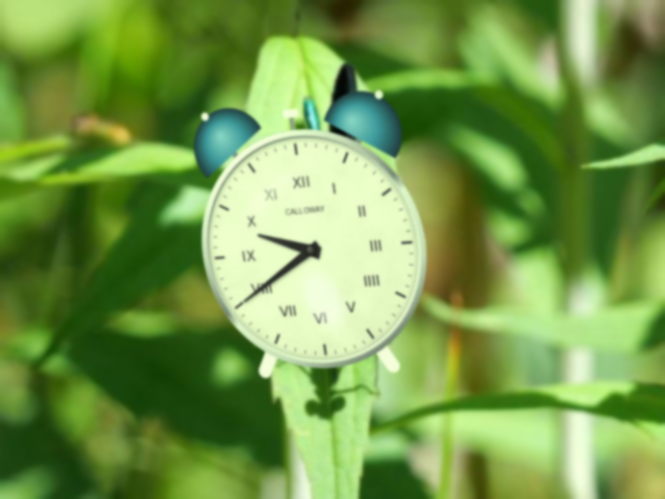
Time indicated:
**9:40**
